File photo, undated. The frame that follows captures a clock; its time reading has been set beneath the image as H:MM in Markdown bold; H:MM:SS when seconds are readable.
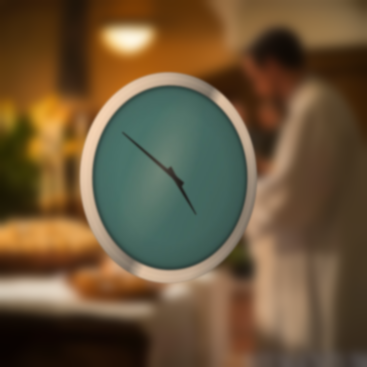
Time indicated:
**4:51**
